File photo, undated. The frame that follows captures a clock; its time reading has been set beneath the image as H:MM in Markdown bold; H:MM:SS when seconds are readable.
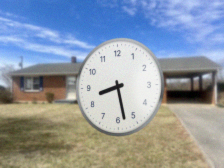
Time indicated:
**8:28**
